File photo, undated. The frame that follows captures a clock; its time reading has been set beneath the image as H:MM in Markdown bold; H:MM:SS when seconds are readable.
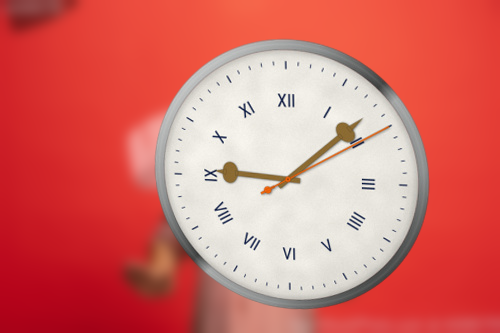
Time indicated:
**9:08:10**
